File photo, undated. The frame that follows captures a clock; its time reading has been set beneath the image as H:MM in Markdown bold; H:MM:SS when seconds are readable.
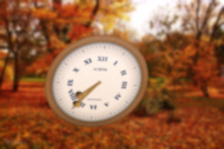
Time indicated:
**7:36**
